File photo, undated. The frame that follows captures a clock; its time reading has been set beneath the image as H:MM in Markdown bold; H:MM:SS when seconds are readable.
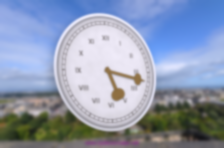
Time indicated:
**5:17**
